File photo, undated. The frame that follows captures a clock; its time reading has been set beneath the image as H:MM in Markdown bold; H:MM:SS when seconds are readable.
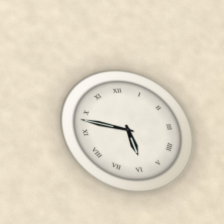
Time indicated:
**5:48**
